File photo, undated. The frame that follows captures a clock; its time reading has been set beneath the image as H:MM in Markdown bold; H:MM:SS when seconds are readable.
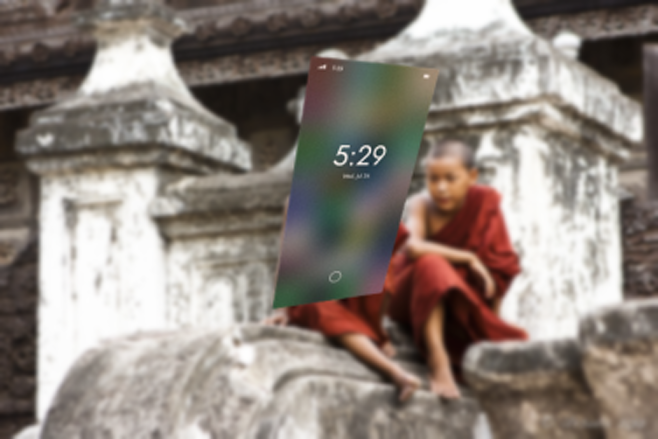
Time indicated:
**5:29**
